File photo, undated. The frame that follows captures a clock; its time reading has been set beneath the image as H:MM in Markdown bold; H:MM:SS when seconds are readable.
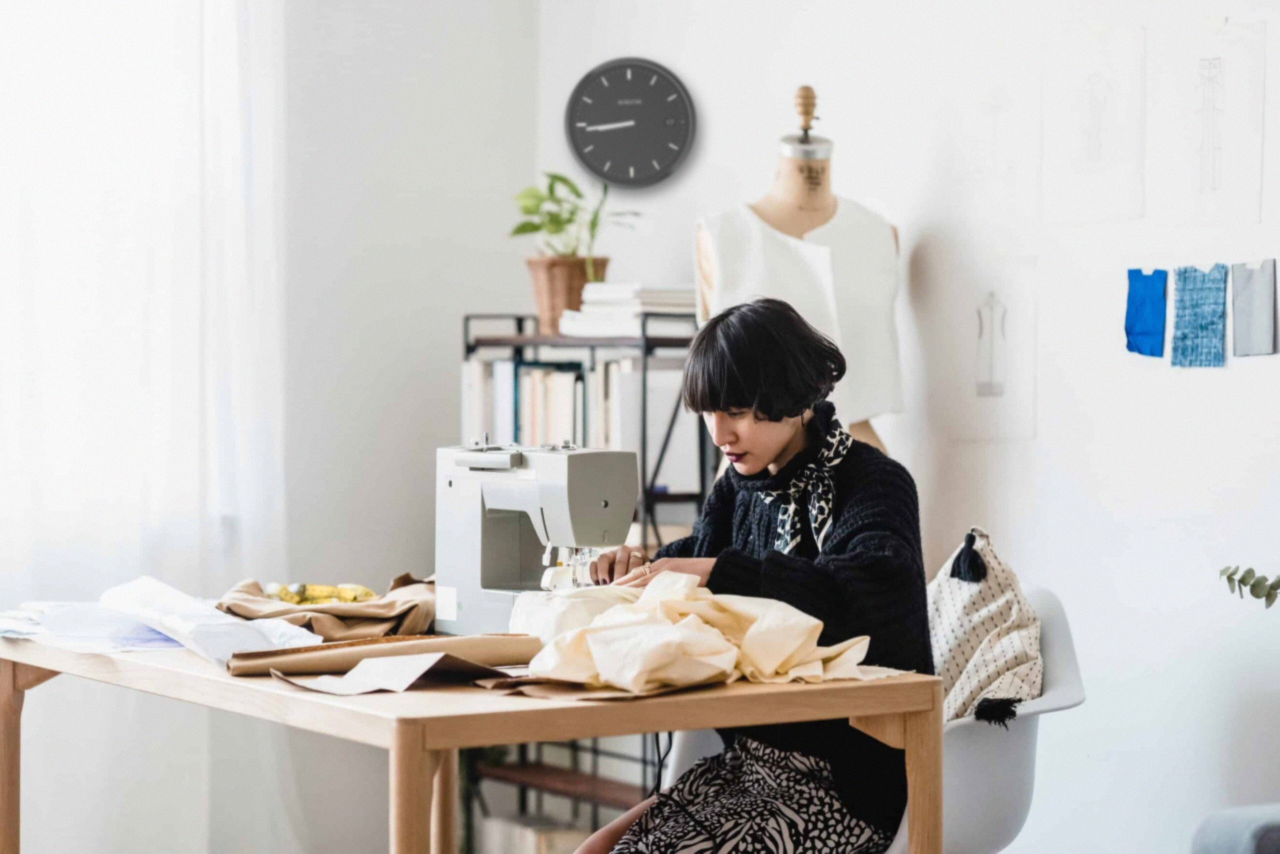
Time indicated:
**8:44**
